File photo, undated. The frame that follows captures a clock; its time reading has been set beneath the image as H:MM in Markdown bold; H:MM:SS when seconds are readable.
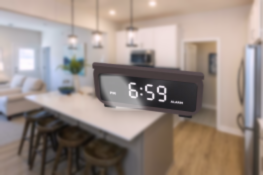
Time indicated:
**6:59**
